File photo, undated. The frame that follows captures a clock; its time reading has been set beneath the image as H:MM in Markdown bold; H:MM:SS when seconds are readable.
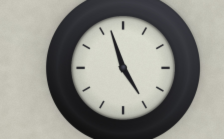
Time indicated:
**4:57**
